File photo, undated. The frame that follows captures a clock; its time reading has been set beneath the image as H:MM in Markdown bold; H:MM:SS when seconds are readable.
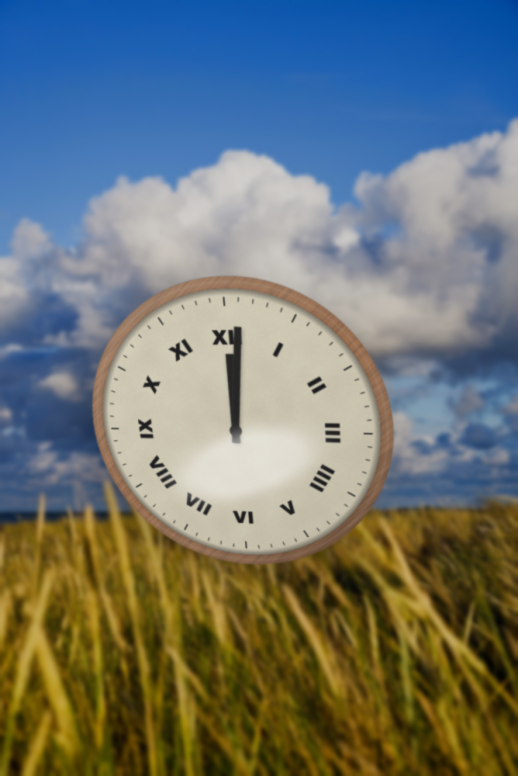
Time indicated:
**12:01**
